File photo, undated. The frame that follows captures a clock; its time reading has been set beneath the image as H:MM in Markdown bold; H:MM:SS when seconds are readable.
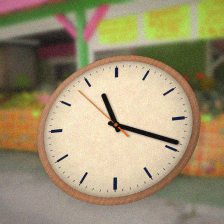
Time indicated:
**11:18:53**
